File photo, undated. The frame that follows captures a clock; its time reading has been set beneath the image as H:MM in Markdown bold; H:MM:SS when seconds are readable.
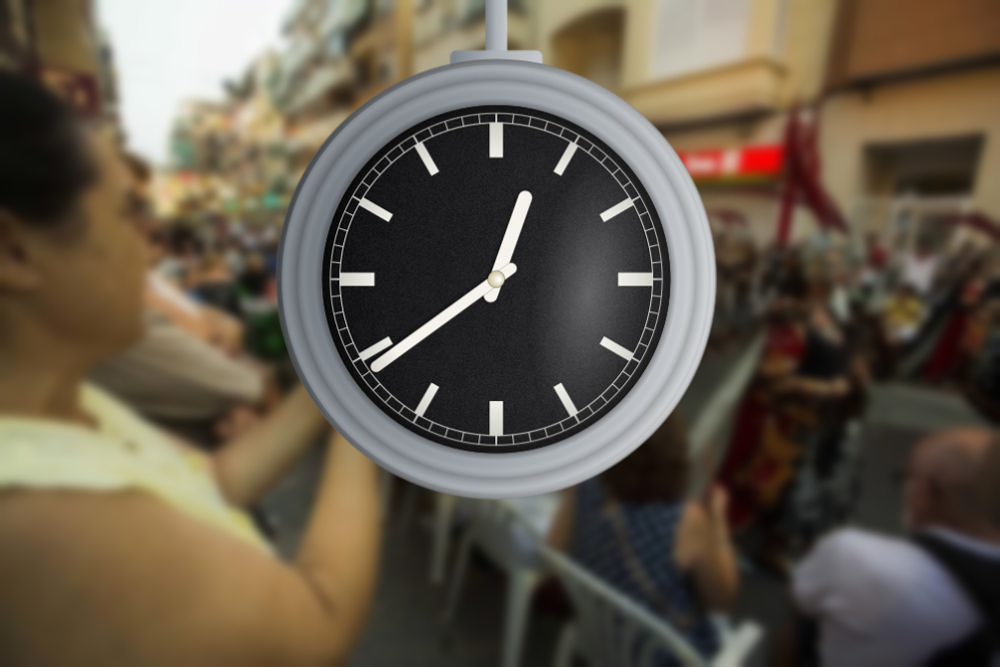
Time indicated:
**12:39**
